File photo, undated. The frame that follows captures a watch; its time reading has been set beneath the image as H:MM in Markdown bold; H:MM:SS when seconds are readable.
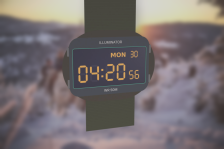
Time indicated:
**4:20:56**
